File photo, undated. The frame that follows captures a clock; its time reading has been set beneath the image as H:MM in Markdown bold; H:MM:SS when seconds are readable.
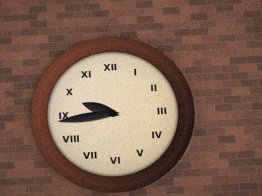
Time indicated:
**9:44**
